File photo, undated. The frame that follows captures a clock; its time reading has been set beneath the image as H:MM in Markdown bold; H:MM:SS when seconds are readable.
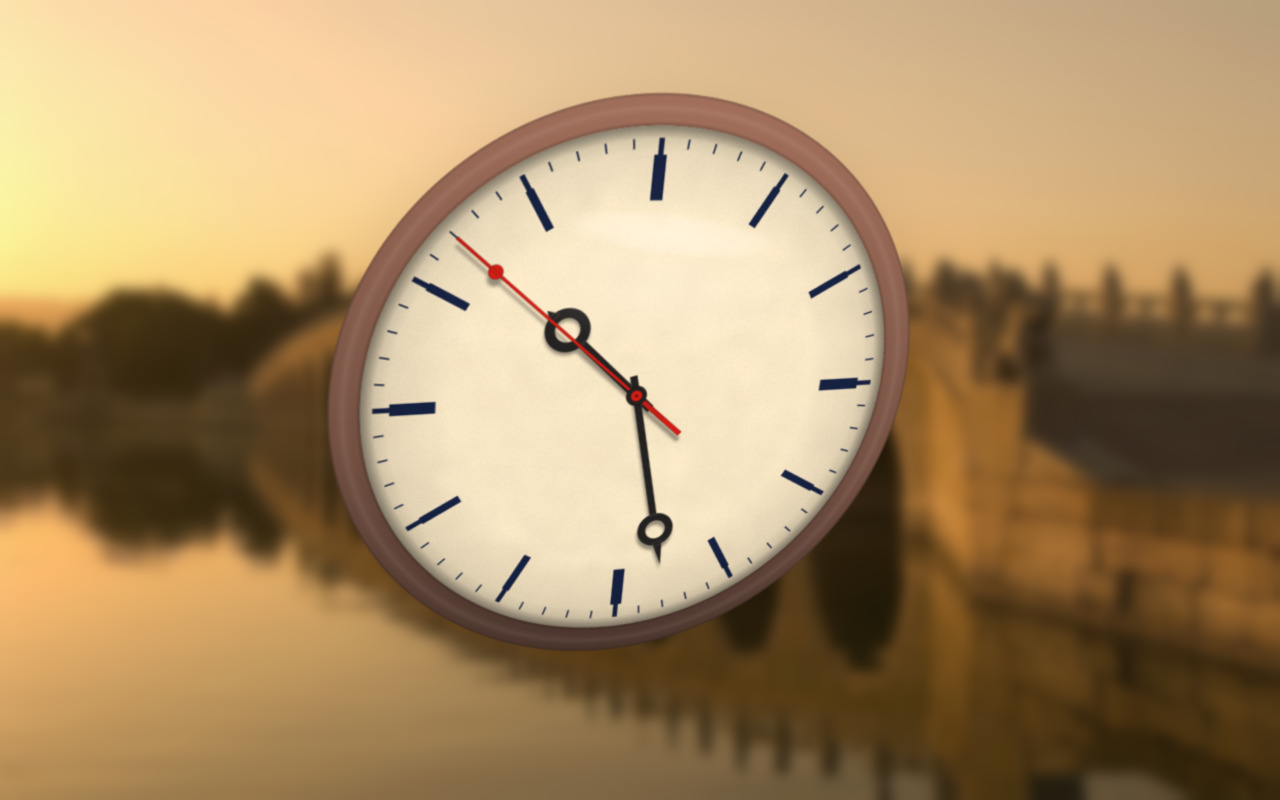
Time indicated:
**10:27:52**
